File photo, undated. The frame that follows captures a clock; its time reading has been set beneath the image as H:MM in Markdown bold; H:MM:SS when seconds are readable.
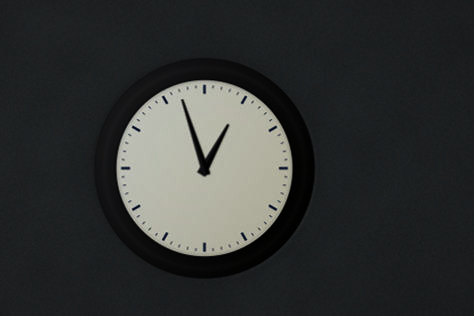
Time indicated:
**12:57**
